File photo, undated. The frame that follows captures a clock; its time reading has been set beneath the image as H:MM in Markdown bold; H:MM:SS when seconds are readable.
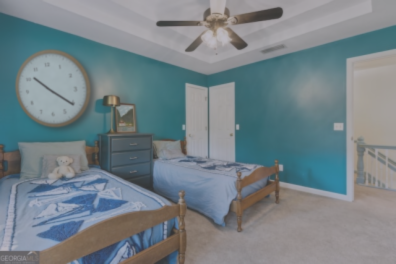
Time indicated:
**10:21**
